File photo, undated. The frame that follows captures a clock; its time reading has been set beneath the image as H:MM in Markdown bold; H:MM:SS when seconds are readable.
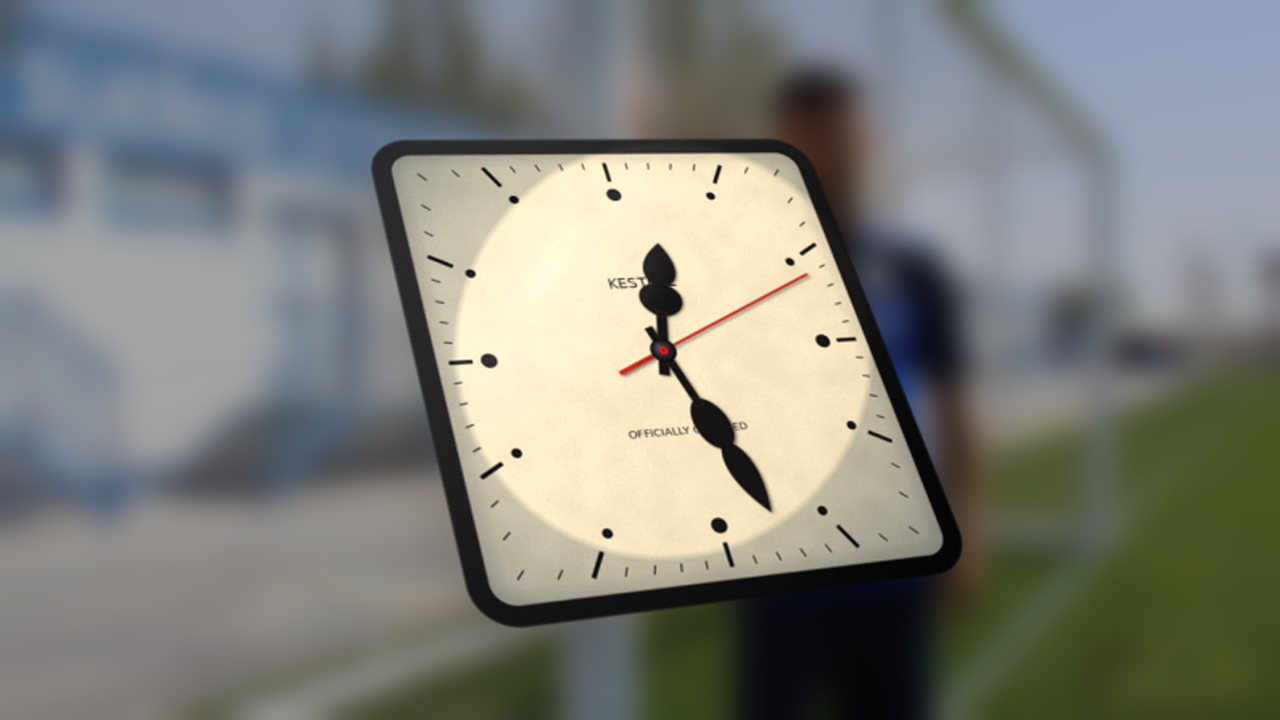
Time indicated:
**12:27:11**
